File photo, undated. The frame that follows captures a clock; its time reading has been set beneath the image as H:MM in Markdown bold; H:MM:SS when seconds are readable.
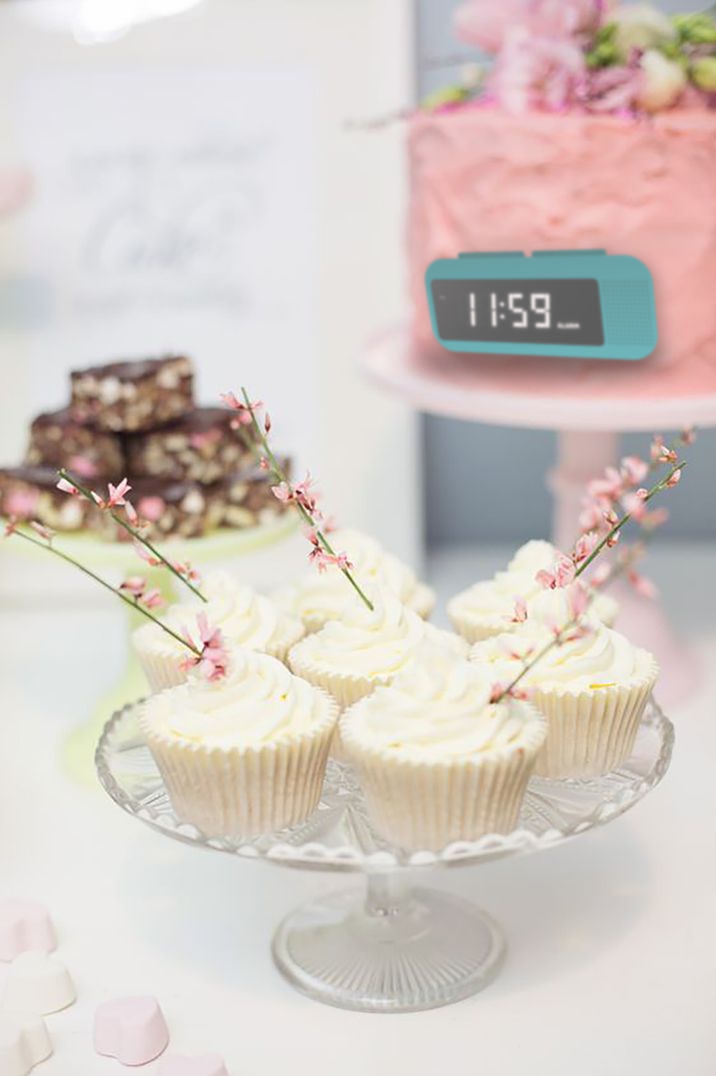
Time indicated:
**11:59**
